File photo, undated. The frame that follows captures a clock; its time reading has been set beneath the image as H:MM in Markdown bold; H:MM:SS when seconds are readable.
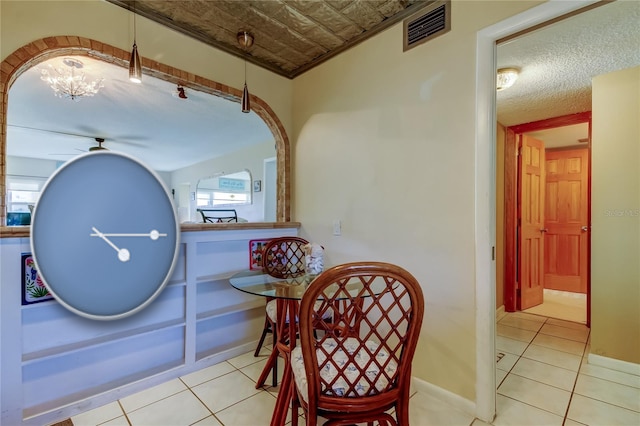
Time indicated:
**4:15**
